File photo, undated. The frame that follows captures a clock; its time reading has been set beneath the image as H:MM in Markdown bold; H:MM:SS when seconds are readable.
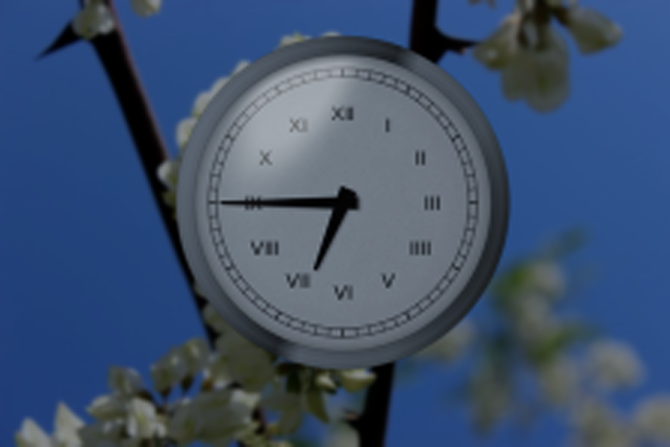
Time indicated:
**6:45**
